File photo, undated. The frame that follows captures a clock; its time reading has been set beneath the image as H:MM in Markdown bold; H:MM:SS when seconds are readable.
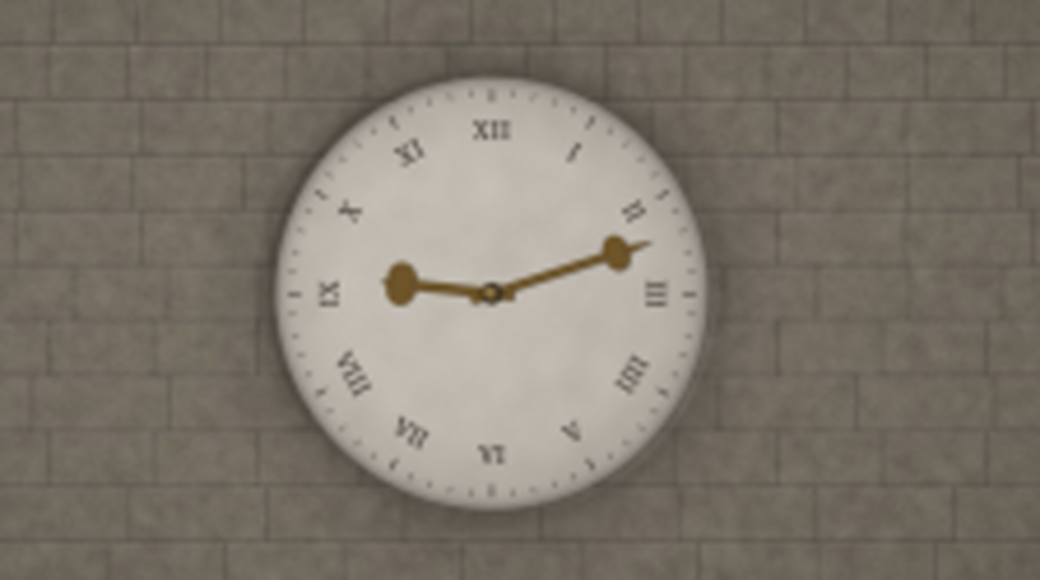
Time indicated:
**9:12**
